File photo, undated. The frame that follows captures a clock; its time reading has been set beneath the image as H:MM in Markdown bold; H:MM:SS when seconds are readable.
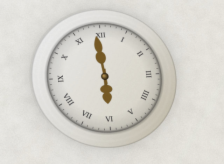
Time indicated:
**5:59**
